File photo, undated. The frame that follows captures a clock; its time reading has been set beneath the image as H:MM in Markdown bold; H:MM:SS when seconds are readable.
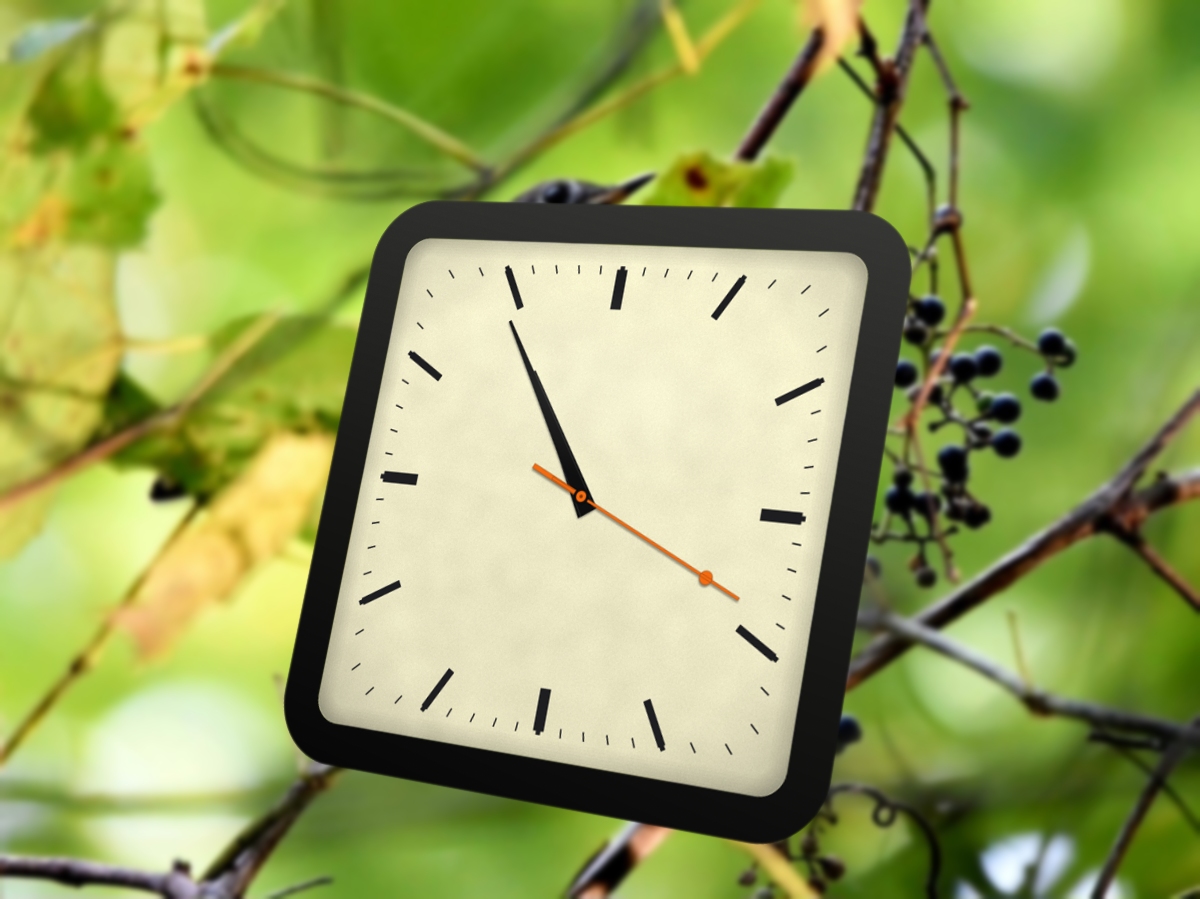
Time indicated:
**10:54:19**
